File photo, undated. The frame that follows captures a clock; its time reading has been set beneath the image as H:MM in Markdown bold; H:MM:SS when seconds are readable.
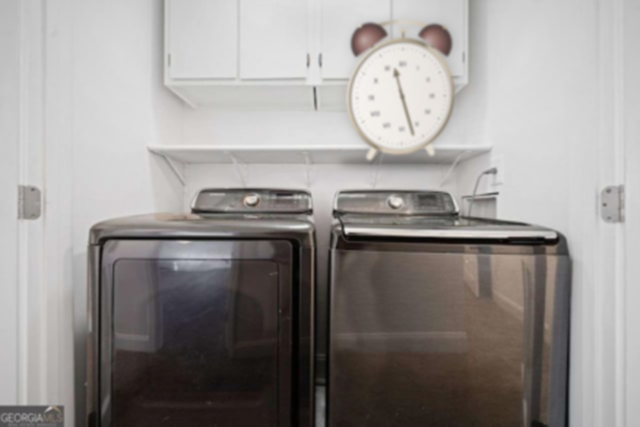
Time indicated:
**11:27**
